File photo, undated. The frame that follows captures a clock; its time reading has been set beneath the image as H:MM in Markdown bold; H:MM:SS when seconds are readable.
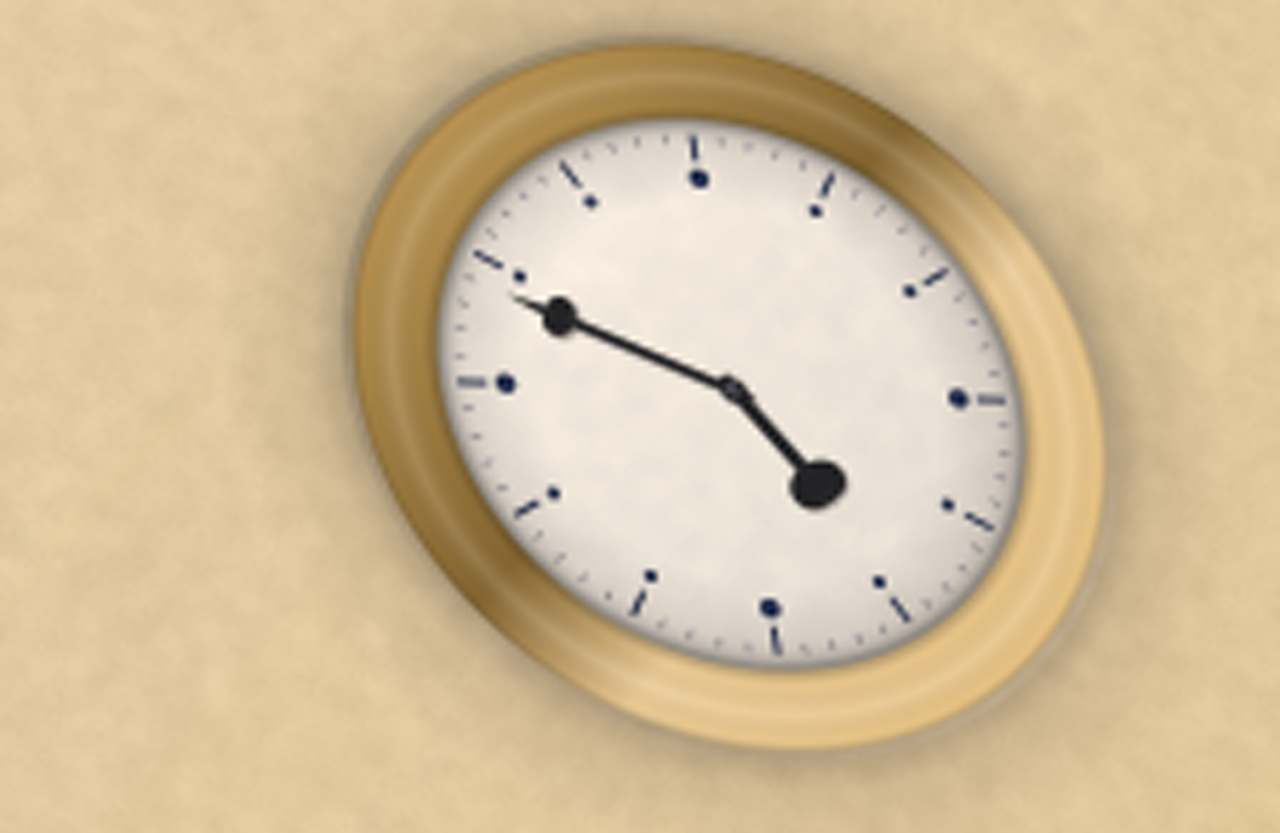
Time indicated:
**4:49**
